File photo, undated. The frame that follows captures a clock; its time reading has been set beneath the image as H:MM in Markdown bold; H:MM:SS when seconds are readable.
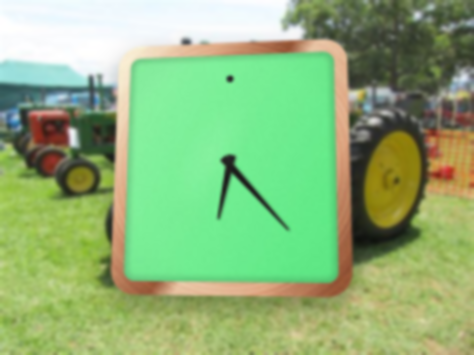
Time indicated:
**6:23**
